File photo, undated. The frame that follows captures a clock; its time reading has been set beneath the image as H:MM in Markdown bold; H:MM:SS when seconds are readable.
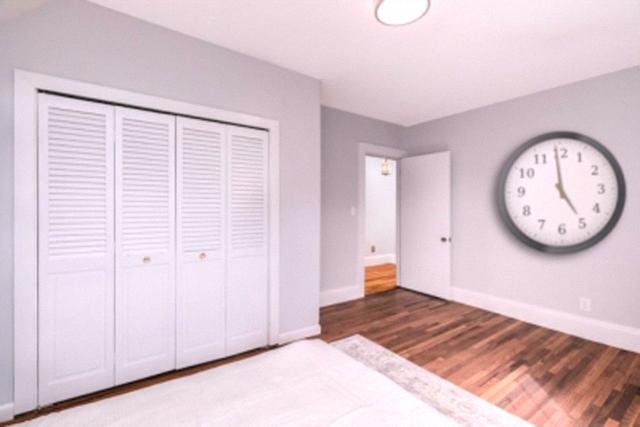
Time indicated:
**4:59**
